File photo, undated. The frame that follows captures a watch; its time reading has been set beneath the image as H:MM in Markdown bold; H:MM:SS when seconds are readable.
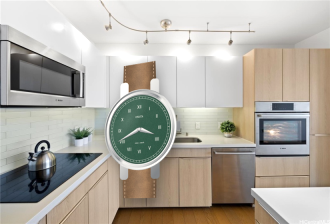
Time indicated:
**3:41**
